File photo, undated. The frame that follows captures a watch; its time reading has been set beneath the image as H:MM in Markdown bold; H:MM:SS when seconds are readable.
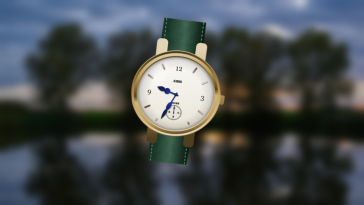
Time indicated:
**9:34**
